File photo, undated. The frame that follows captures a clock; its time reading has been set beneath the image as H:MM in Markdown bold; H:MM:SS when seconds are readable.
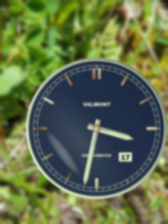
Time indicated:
**3:32**
